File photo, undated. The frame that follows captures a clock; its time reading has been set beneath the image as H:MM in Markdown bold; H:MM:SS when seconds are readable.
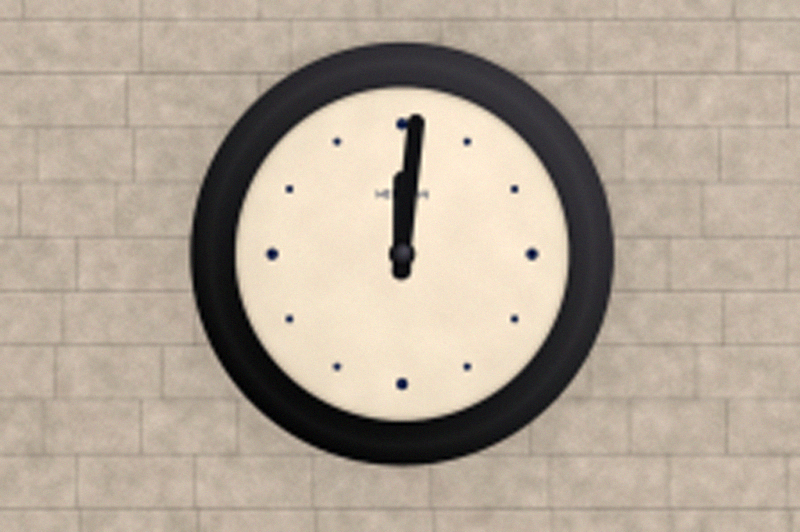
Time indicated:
**12:01**
